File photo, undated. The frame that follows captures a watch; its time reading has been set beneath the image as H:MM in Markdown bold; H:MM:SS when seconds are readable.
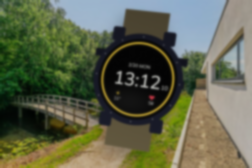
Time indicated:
**13:12**
